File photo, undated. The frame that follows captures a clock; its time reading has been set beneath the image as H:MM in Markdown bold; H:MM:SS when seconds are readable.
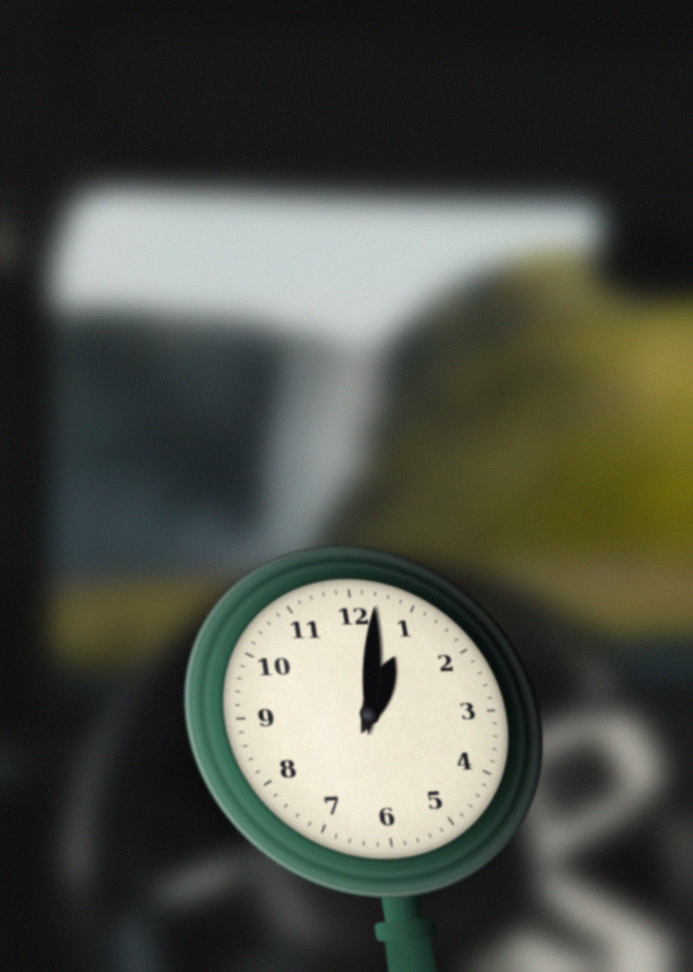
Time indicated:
**1:02**
